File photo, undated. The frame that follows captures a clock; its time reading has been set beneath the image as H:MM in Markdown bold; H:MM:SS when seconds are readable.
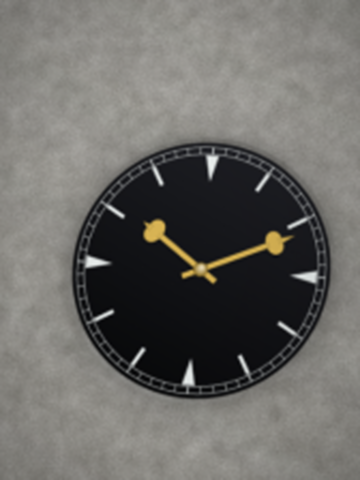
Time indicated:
**10:11**
